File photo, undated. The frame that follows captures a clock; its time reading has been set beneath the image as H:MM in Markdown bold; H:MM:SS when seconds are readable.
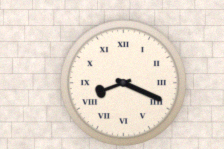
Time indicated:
**8:19**
